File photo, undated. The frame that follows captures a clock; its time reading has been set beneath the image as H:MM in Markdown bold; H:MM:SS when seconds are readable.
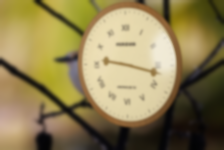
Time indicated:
**9:17**
